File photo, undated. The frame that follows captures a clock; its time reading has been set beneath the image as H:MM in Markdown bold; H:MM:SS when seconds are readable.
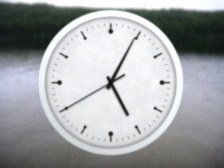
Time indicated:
**5:04:40**
